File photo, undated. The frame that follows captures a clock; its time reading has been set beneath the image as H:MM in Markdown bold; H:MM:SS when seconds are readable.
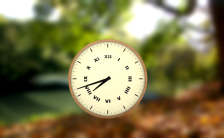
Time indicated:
**7:42**
